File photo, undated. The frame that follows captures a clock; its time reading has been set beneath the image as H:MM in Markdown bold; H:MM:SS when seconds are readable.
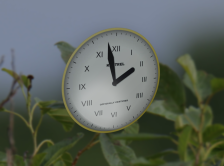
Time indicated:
**1:58**
